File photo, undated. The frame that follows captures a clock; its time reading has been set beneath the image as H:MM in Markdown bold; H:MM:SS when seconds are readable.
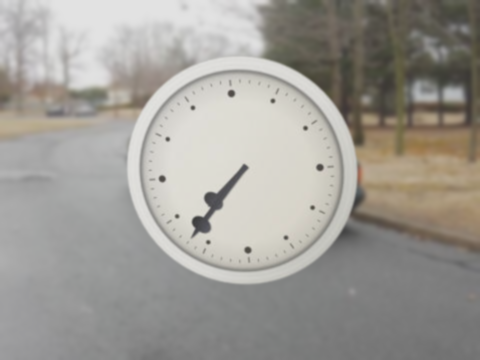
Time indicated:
**7:37**
